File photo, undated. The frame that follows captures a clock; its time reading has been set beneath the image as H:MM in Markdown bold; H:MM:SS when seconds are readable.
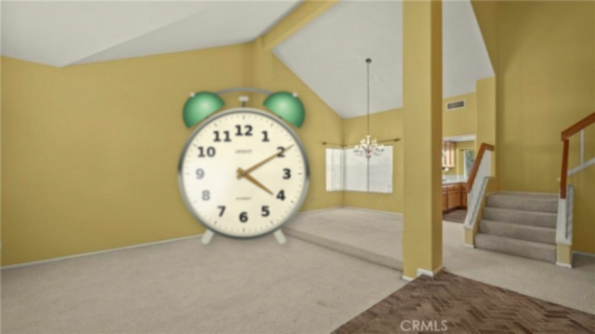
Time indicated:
**4:10**
